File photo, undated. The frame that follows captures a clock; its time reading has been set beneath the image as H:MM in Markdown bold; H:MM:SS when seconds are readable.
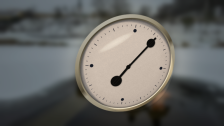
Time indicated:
**7:06**
